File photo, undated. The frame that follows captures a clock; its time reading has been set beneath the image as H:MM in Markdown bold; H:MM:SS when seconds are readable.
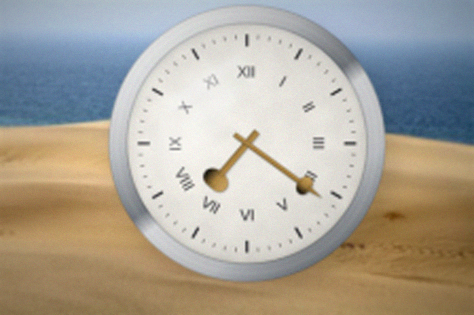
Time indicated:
**7:21**
